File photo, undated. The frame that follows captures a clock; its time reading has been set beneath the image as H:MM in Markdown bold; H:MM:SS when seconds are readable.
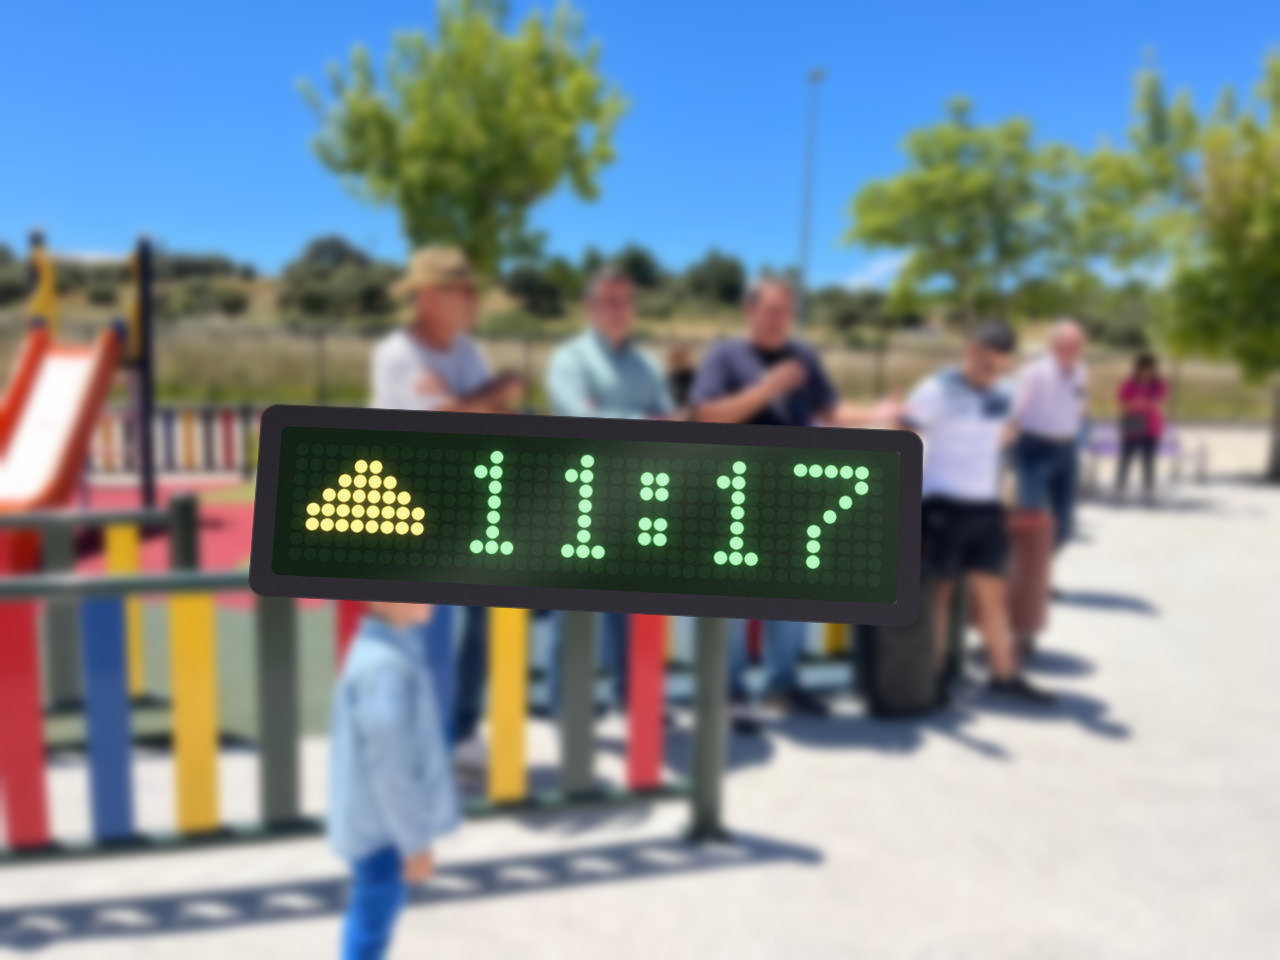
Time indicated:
**11:17**
